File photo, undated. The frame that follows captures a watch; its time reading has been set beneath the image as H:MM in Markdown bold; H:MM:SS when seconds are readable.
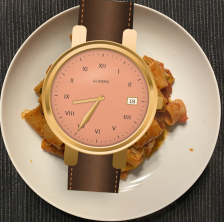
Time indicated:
**8:35**
